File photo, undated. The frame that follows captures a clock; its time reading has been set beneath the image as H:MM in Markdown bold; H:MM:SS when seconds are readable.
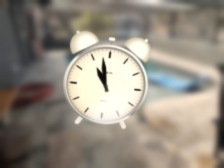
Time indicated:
**10:58**
